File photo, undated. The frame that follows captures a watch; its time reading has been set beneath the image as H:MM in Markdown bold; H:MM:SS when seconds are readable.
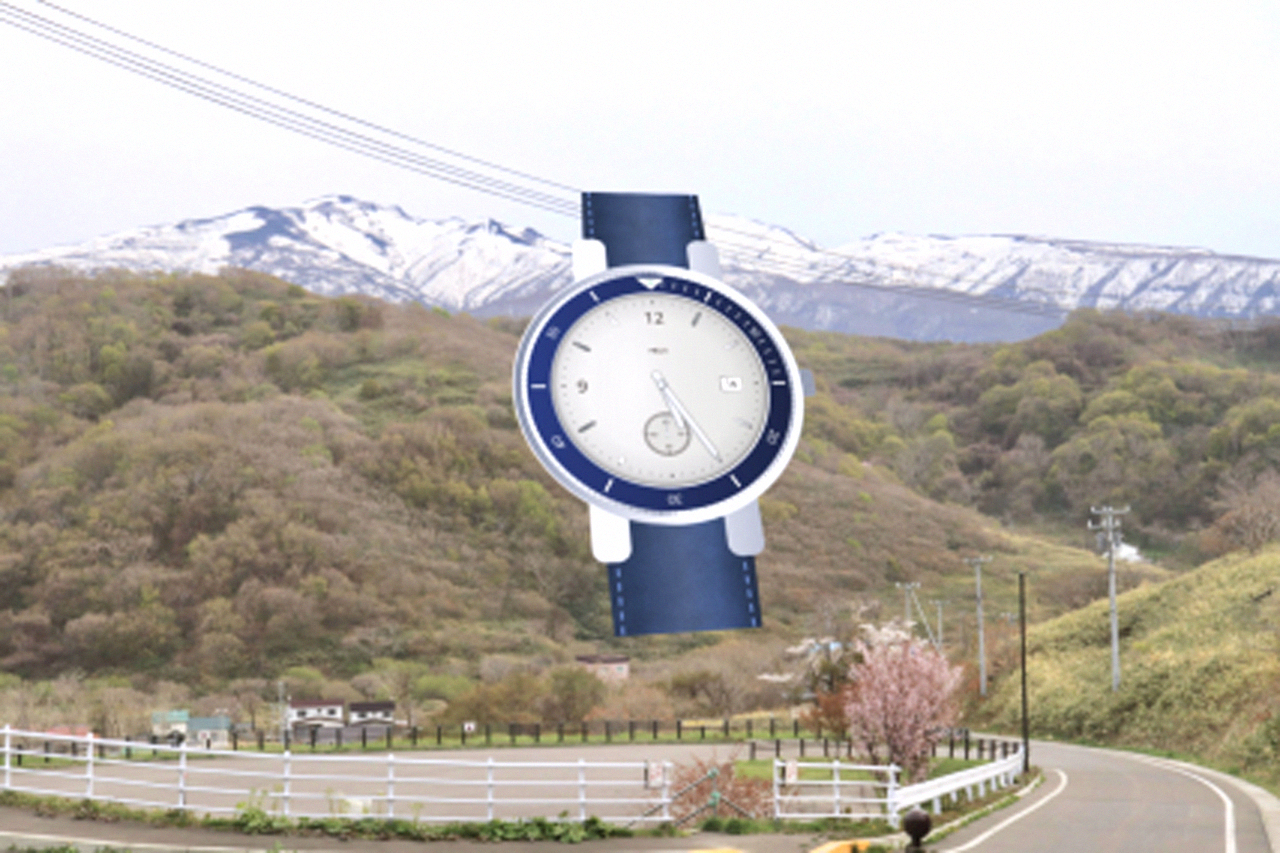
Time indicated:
**5:25**
